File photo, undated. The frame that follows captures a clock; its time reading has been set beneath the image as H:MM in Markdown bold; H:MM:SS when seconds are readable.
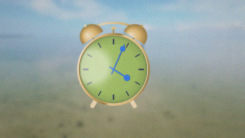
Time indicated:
**4:04**
